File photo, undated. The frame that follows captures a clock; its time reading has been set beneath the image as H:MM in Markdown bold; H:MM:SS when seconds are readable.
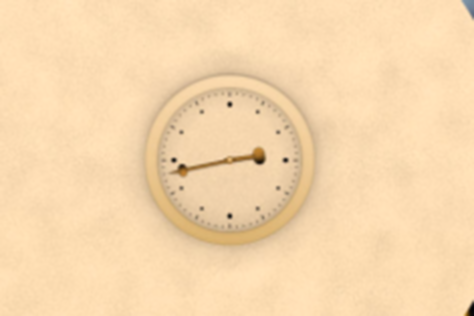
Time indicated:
**2:43**
